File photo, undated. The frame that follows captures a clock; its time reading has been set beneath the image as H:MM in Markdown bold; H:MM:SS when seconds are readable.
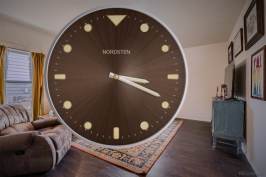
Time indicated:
**3:19**
